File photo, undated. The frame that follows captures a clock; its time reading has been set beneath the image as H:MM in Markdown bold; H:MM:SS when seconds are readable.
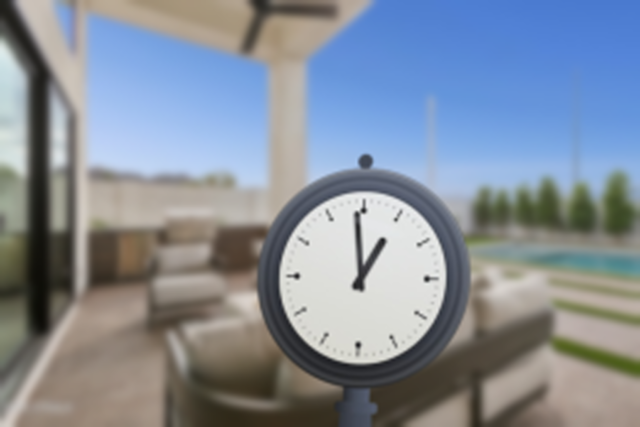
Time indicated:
**12:59**
